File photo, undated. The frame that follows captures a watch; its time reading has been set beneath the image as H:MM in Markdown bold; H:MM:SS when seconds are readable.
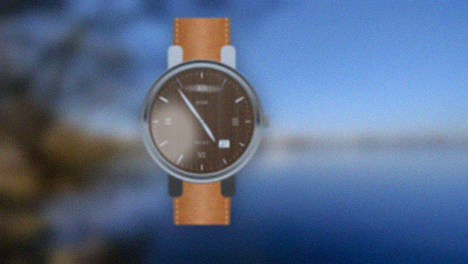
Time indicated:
**4:54**
